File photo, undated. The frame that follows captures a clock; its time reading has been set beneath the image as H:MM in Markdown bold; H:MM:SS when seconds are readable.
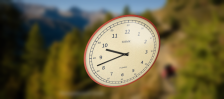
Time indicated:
**9:42**
